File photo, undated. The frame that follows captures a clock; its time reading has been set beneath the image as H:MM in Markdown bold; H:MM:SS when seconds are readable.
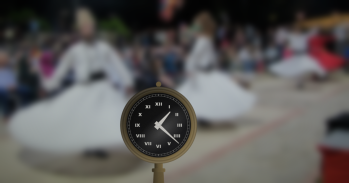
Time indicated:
**1:22**
